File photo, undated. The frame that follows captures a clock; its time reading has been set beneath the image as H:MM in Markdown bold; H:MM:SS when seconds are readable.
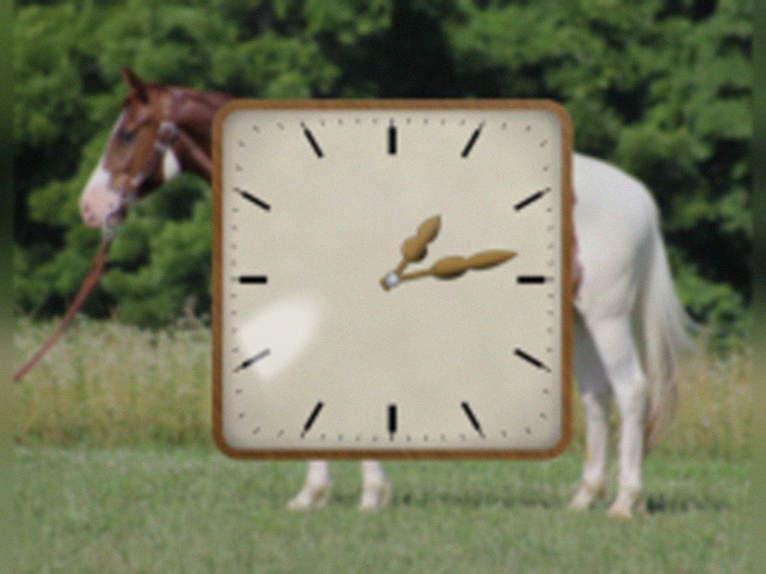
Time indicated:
**1:13**
